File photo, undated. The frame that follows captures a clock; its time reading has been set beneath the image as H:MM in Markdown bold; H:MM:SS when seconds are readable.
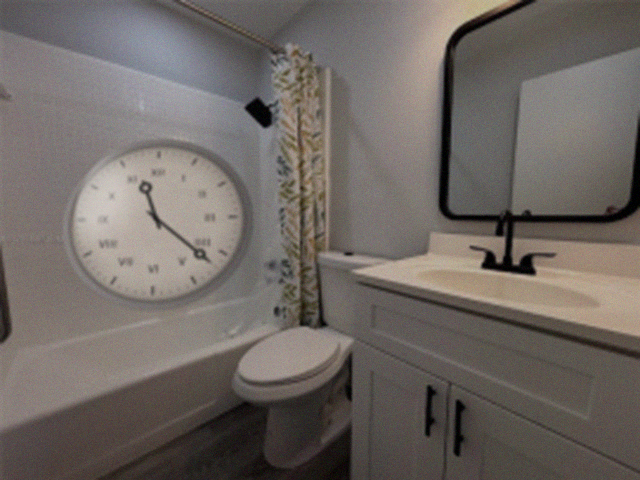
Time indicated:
**11:22**
